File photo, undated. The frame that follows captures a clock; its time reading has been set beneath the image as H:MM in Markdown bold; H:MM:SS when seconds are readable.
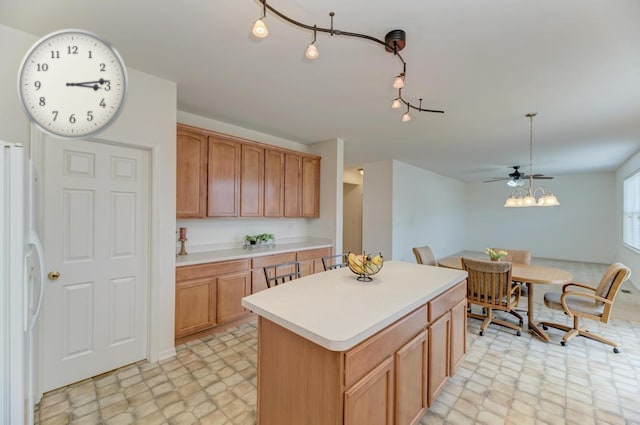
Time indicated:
**3:14**
